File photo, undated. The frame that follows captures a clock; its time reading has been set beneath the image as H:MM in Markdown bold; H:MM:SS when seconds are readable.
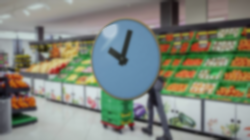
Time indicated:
**10:03**
